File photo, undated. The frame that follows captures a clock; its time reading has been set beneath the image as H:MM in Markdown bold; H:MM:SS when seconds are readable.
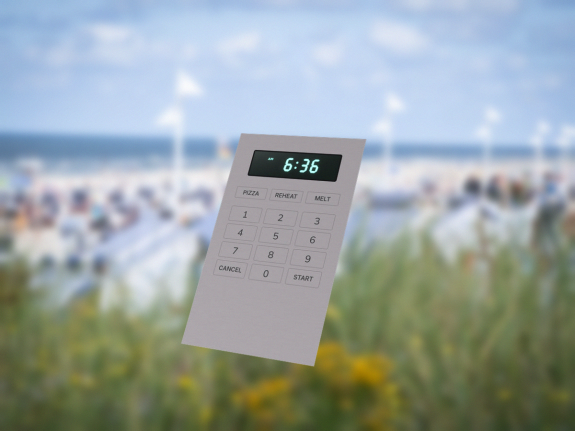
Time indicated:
**6:36**
